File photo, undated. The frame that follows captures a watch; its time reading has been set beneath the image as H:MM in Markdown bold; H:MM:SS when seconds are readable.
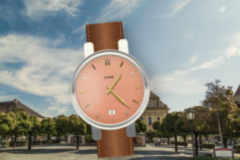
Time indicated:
**1:23**
